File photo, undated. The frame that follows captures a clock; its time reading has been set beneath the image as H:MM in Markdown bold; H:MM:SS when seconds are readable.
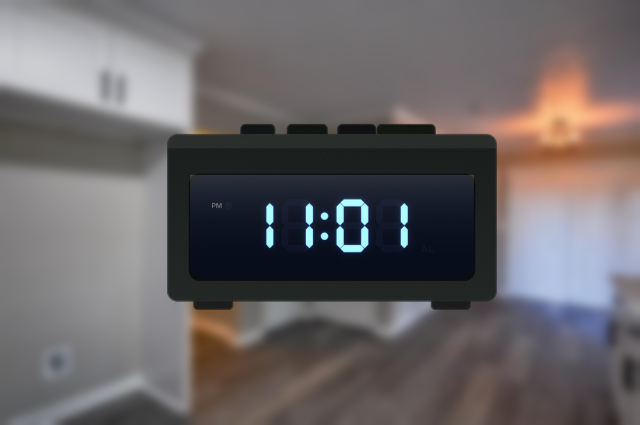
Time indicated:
**11:01**
